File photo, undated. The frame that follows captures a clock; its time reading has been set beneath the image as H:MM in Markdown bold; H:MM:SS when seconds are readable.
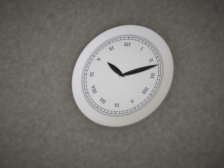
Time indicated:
**10:12**
